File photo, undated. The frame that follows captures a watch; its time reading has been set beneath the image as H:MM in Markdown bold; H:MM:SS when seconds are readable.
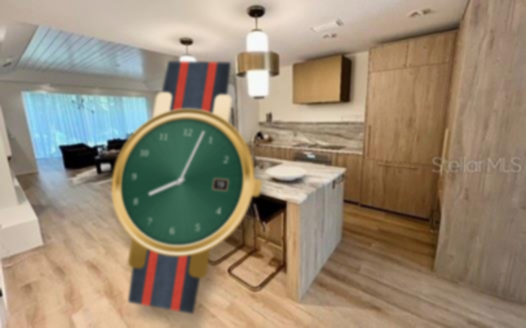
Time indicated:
**8:03**
